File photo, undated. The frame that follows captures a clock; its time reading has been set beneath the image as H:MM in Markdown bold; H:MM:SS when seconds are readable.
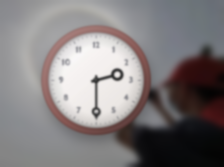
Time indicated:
**2:30**
